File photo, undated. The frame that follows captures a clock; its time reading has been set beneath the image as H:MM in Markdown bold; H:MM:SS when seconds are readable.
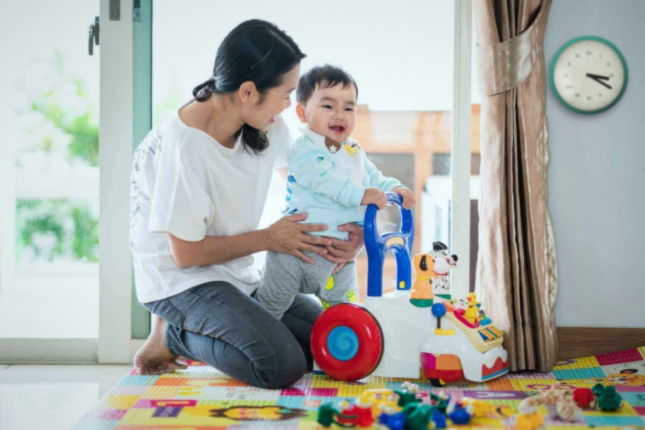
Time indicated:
**3:20**
